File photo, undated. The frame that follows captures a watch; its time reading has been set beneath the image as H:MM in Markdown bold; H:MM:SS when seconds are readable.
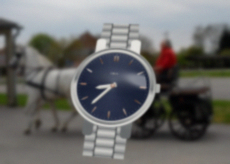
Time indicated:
**8:37**
